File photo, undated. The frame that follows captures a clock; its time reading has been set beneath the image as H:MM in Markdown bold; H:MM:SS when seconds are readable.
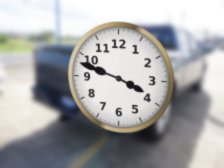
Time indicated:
**3:48**
